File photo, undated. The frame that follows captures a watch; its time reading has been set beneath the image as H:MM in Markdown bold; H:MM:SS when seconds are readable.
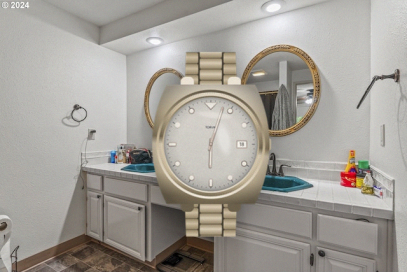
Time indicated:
**6:03**
